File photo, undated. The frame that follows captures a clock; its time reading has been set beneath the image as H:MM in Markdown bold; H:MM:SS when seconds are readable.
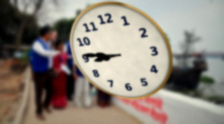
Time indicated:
**8:46**
